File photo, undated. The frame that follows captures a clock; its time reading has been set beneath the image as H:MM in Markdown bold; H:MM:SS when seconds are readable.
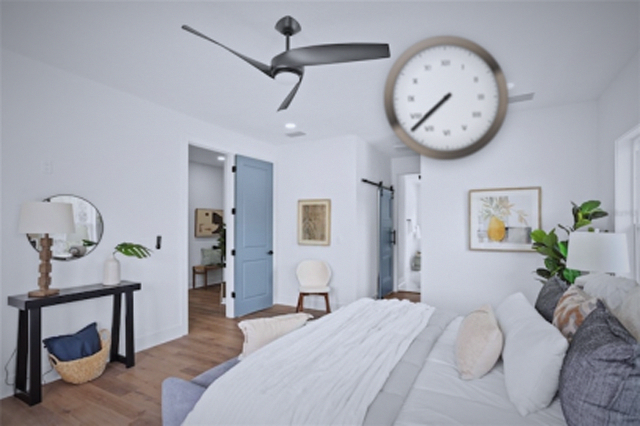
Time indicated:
**7:38**
